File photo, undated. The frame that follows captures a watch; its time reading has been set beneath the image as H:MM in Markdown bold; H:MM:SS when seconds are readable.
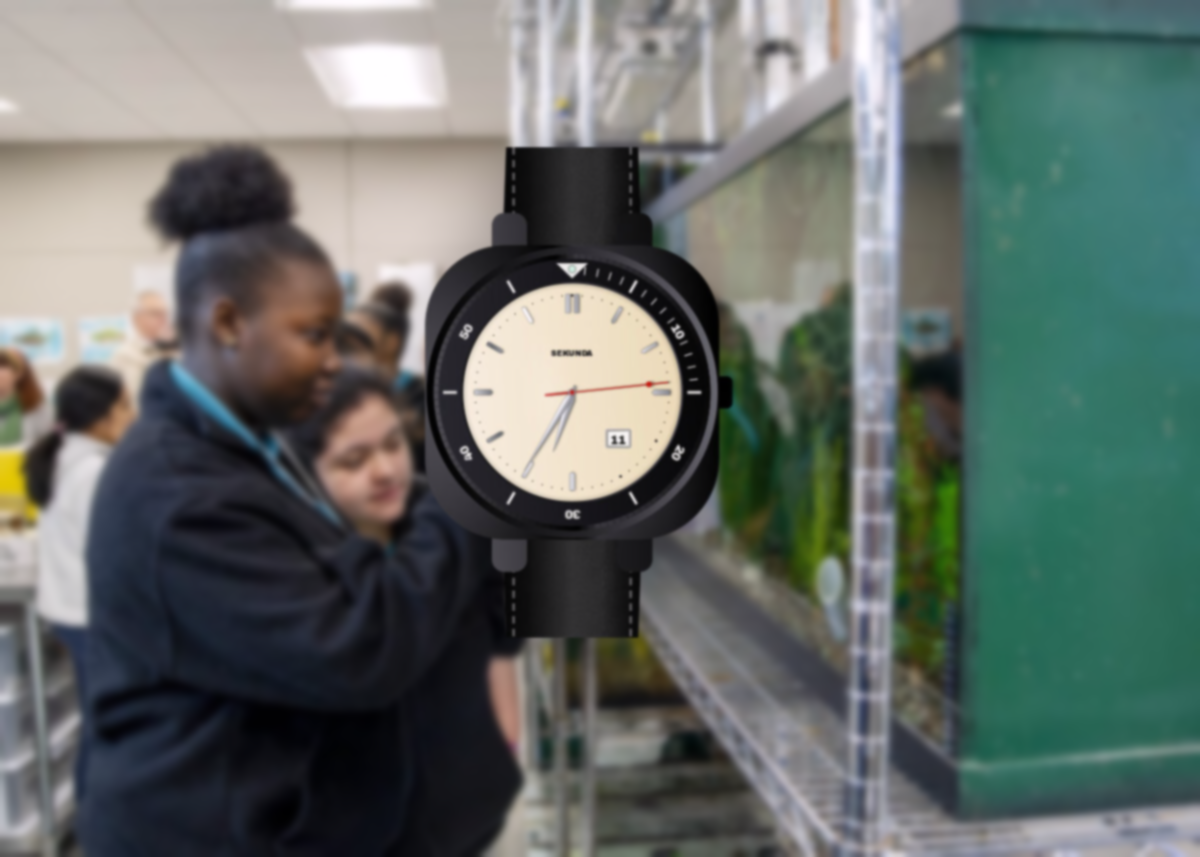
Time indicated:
**6:35:14**
